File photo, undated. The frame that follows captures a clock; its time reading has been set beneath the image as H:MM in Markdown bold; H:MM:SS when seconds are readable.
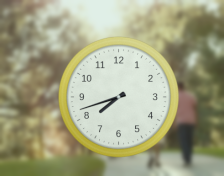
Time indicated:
**7:42**
